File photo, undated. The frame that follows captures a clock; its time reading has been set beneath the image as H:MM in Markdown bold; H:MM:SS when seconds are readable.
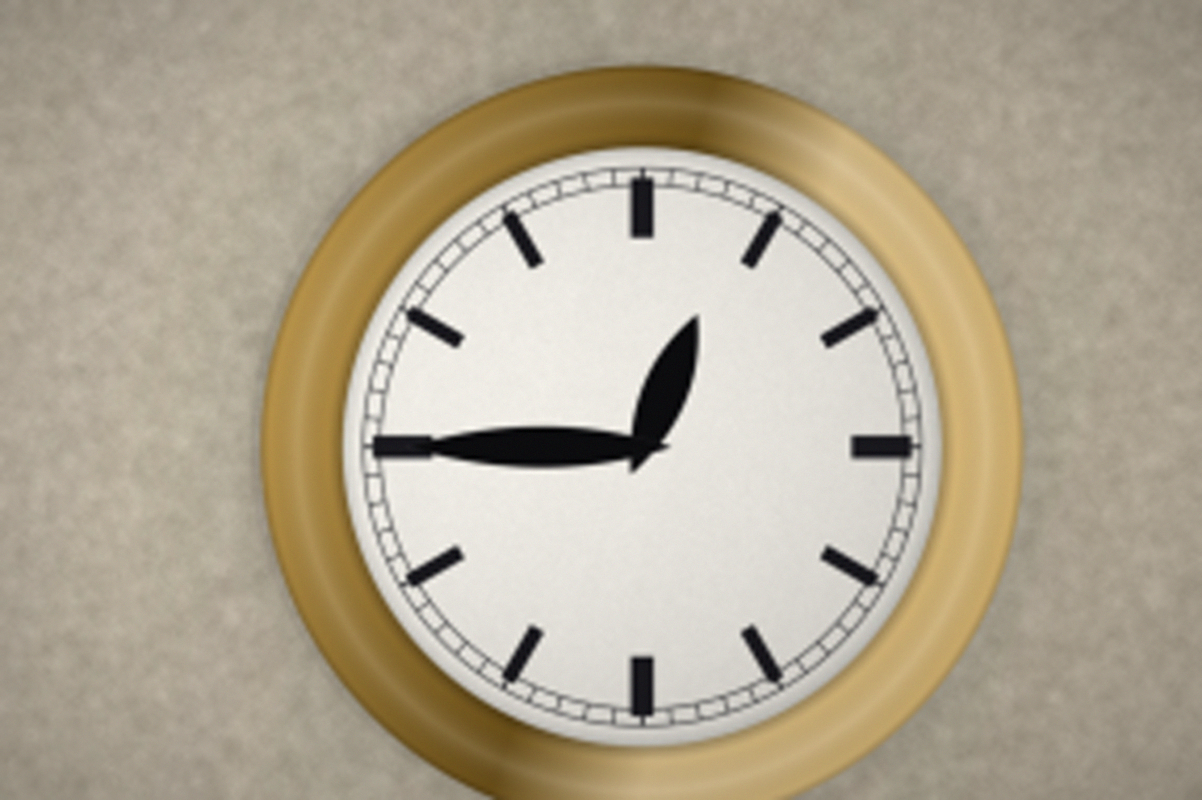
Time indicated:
**12:45**
